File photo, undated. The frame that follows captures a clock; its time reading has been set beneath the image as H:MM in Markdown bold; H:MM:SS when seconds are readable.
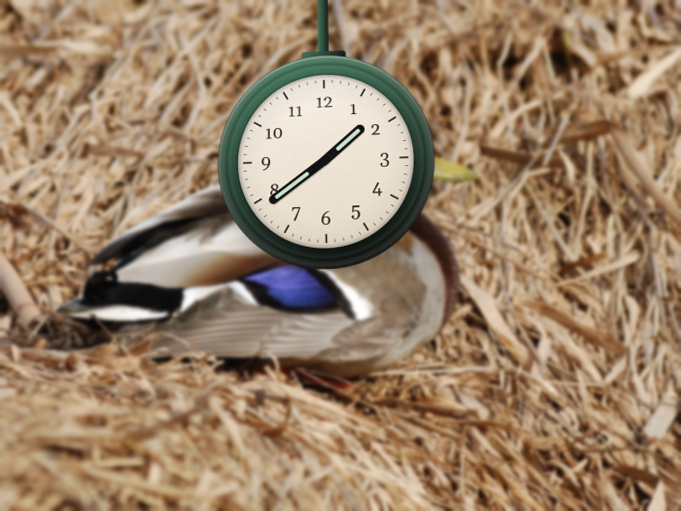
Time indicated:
**1:39**
